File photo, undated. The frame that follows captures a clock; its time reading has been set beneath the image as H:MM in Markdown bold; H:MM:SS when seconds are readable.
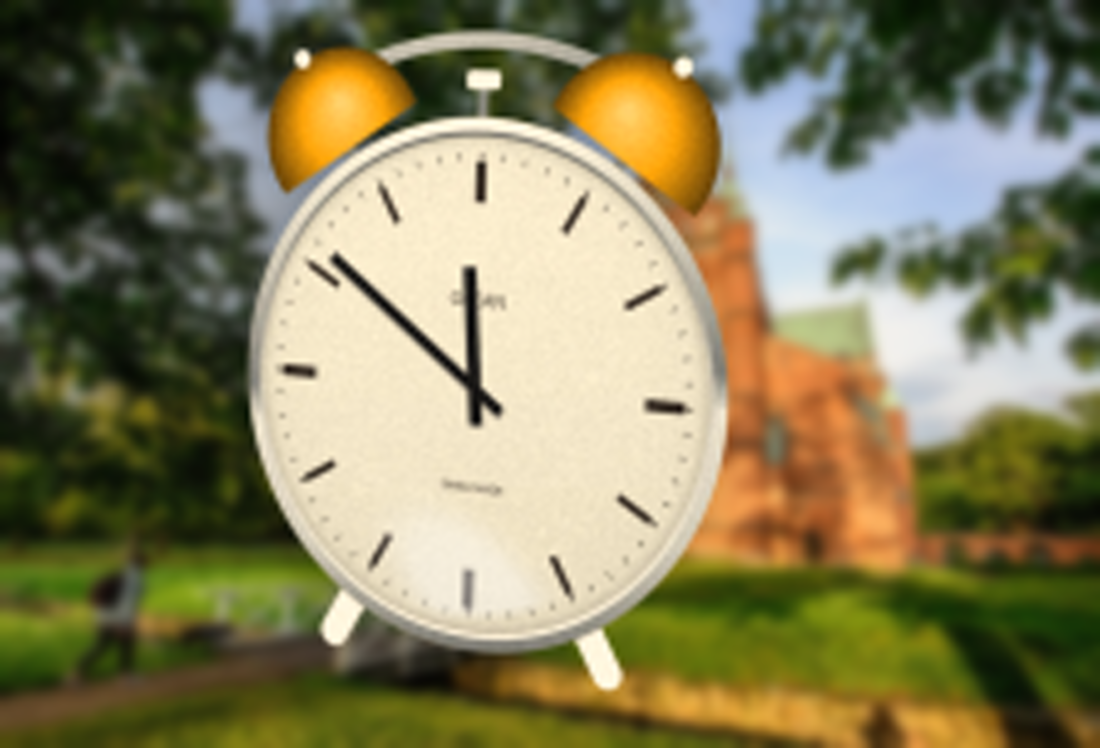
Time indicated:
**11:51**
